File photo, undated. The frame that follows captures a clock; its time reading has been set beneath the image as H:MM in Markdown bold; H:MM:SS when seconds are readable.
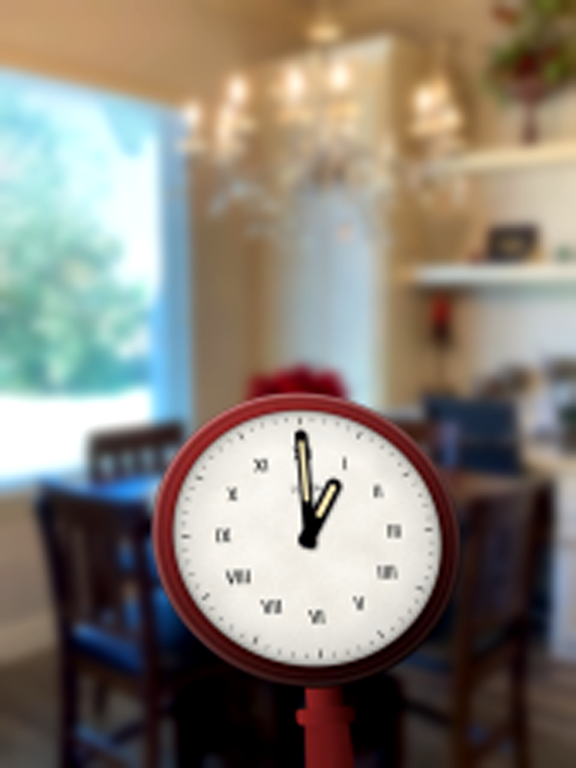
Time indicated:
**1:00**
